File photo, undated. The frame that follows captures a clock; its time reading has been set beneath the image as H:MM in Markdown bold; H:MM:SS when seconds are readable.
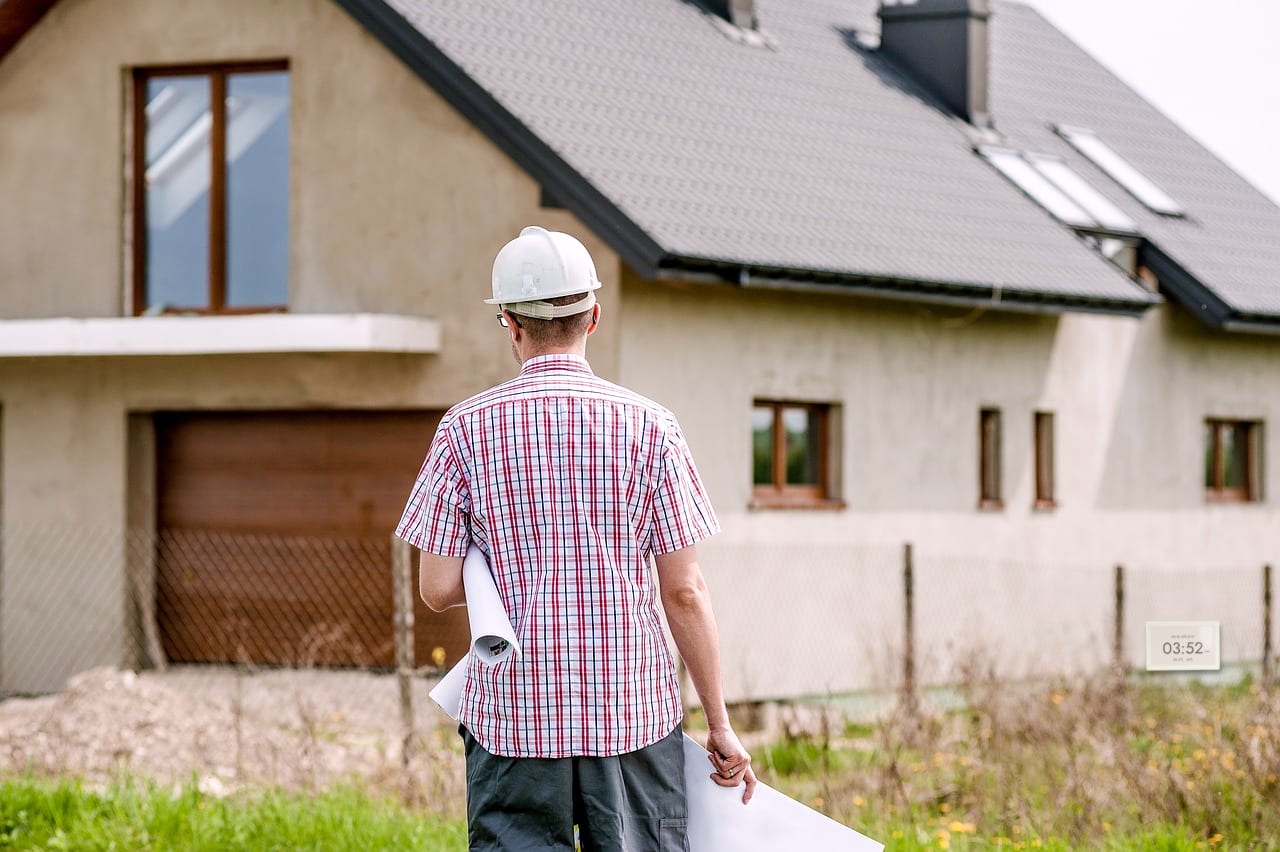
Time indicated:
**3:52**
